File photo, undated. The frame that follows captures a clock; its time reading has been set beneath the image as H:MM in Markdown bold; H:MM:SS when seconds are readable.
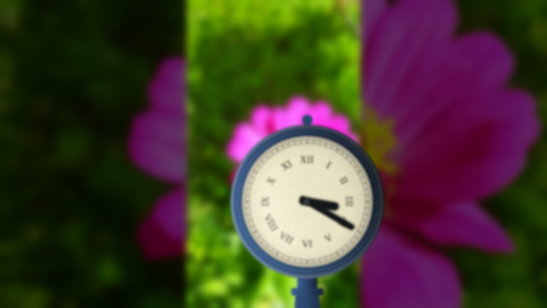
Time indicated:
**3:20**
